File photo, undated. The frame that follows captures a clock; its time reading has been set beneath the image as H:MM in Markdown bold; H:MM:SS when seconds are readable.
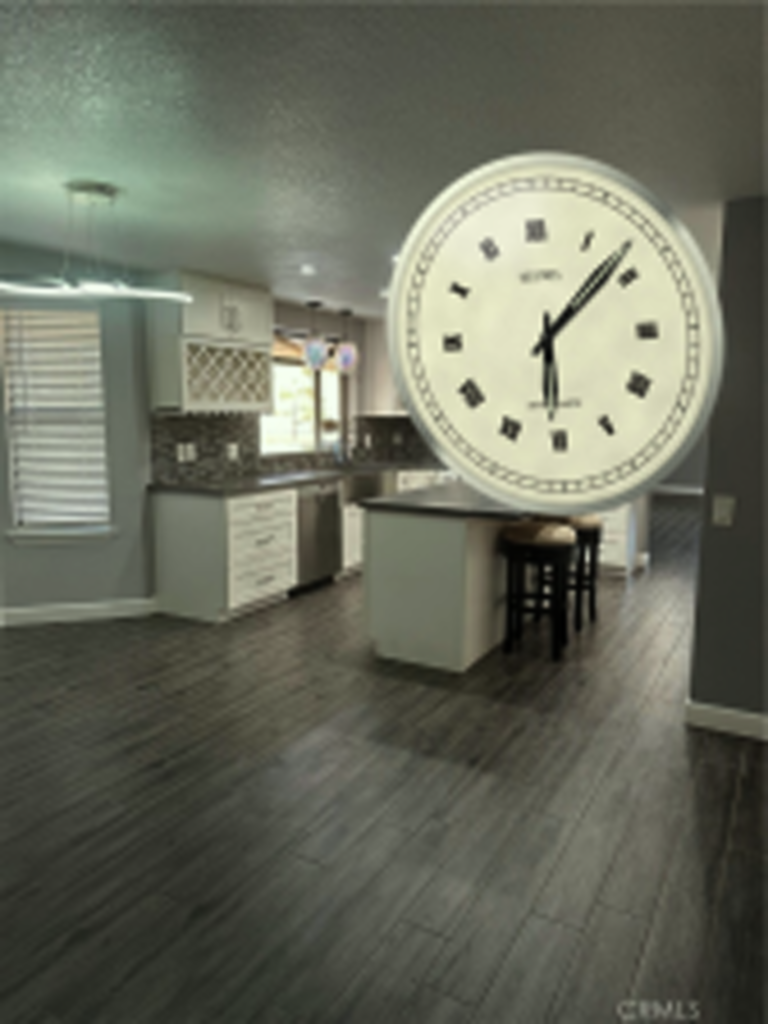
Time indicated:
**6:08**
